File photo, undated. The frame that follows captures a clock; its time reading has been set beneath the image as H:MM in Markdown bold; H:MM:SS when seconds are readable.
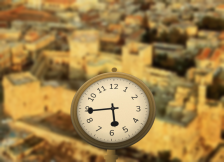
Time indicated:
**5:44**
